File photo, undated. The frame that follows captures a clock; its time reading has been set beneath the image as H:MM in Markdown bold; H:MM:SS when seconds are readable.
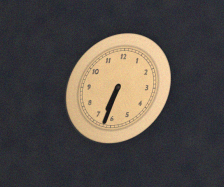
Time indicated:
**6:32**
